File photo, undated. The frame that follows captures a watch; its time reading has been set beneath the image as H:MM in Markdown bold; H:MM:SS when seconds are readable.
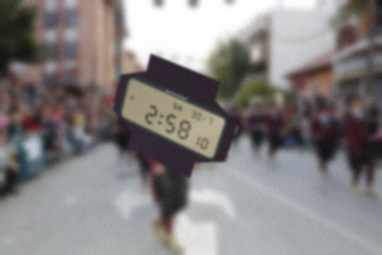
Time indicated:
**2:58**
